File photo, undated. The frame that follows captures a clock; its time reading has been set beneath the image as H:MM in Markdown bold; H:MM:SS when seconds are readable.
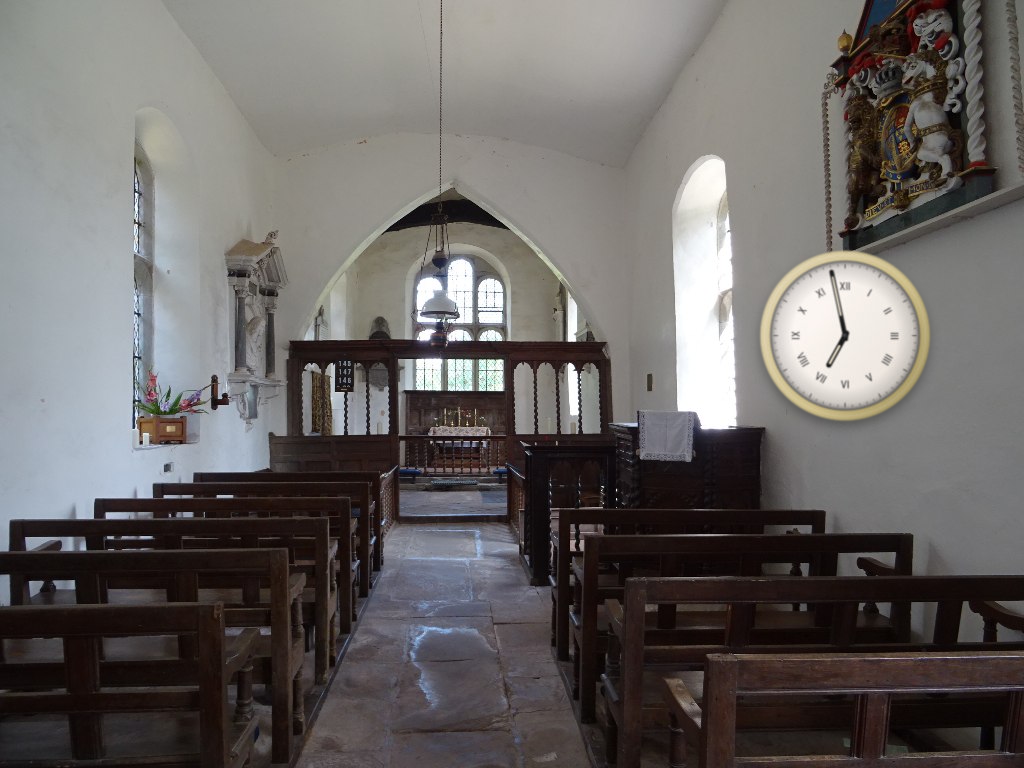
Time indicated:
**6:58**
